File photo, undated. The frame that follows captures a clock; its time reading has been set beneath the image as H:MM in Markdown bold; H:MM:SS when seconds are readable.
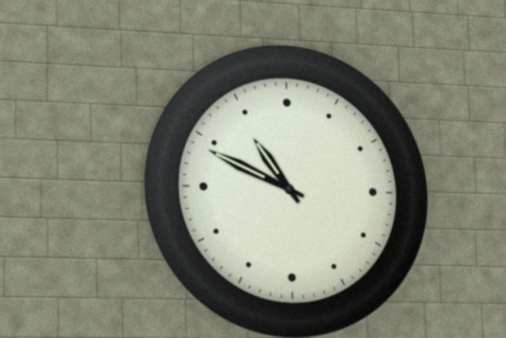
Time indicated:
**10:49**
